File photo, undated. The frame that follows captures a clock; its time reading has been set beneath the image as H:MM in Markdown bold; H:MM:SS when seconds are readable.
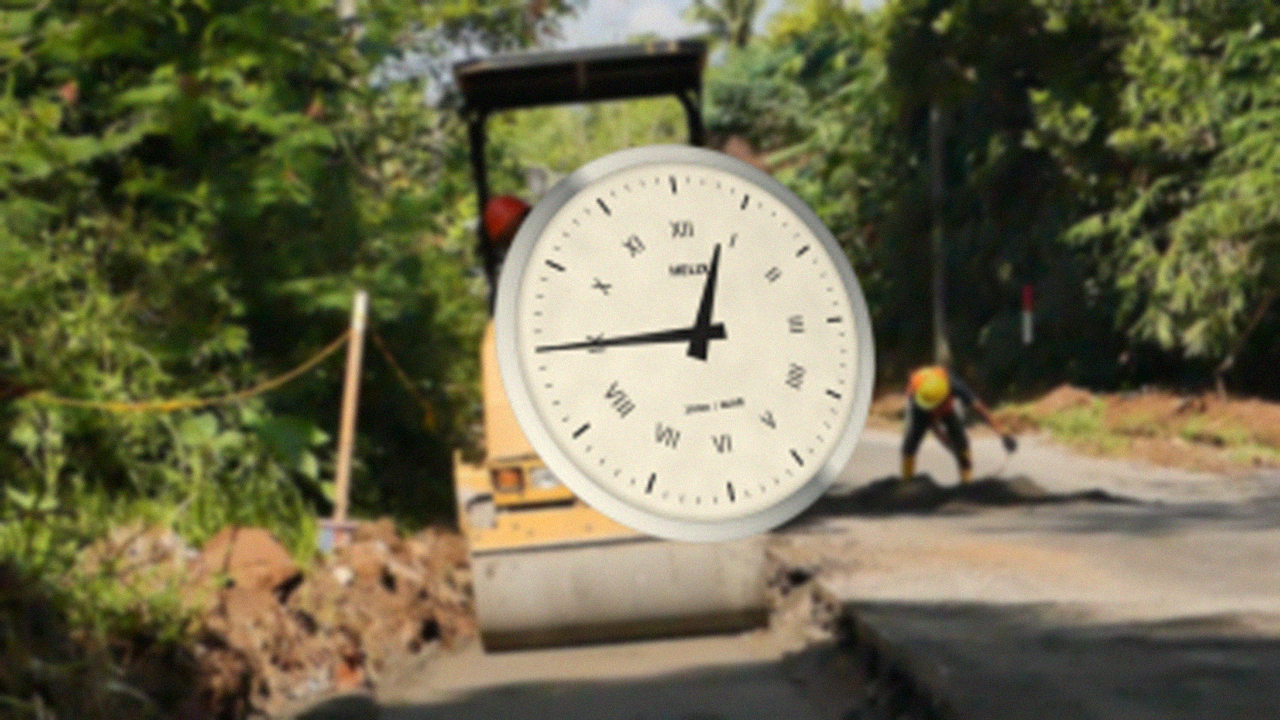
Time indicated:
**12:45**
